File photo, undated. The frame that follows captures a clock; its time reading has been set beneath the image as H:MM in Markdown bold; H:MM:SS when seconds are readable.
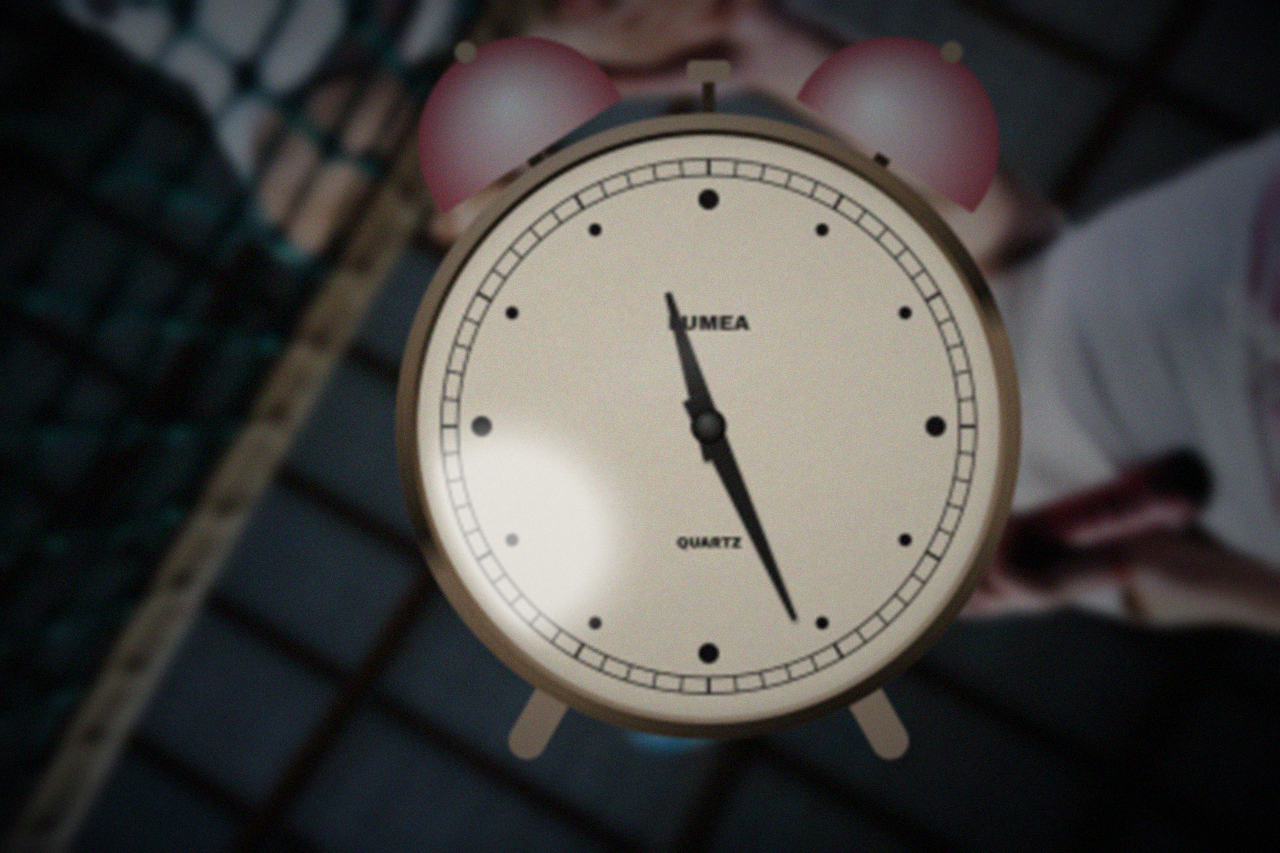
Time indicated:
**11:26**
